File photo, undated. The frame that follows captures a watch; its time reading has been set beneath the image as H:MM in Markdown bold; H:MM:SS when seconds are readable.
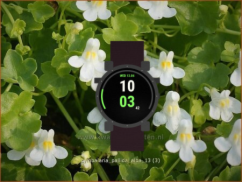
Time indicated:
**10:03**
